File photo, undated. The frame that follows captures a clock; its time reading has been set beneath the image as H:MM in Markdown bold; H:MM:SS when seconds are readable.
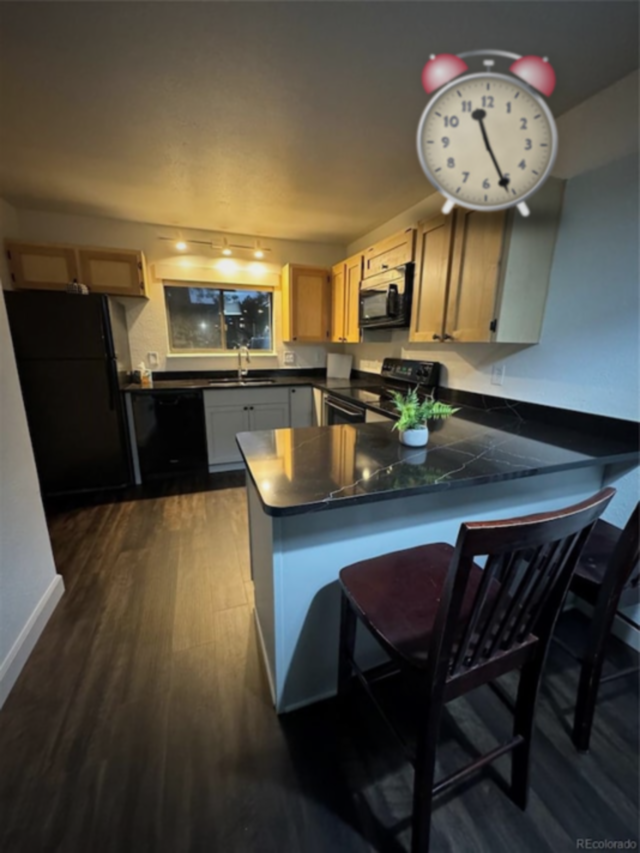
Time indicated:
**11:26**
